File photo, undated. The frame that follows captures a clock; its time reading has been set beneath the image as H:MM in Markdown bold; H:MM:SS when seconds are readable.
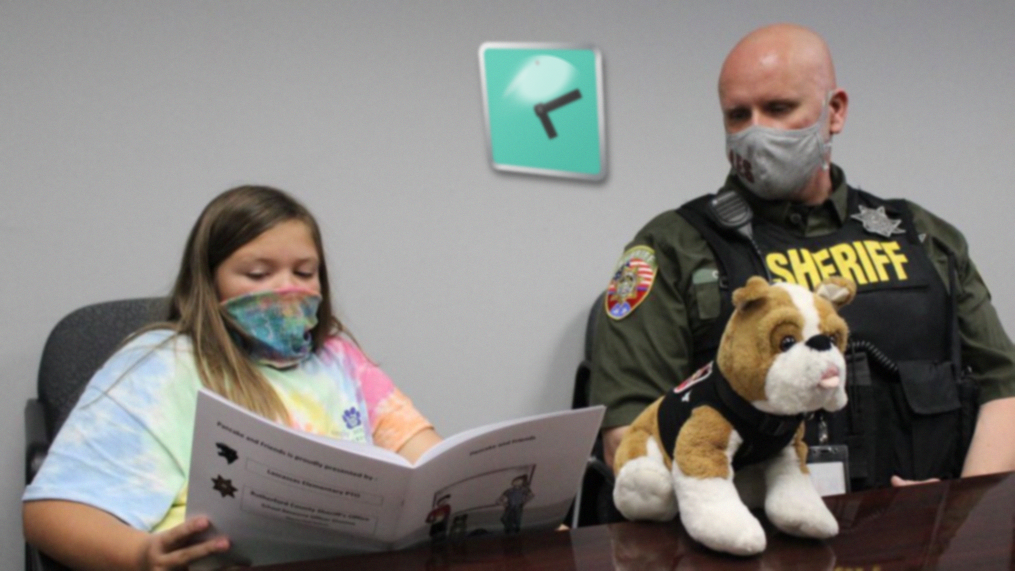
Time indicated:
**5:11**
